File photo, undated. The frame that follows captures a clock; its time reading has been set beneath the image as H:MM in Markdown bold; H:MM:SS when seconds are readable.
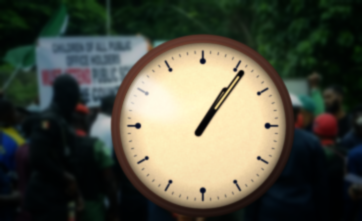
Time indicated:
**1:06**
